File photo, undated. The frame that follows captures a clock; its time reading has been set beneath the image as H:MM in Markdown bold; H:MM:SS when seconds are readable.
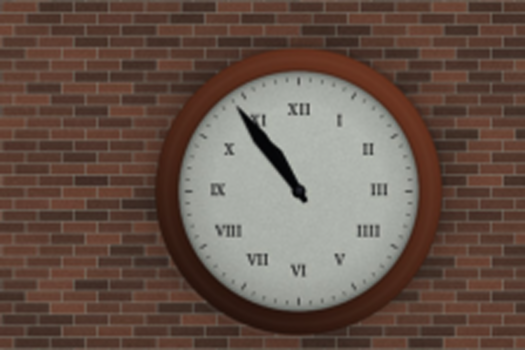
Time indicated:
**10:54**
